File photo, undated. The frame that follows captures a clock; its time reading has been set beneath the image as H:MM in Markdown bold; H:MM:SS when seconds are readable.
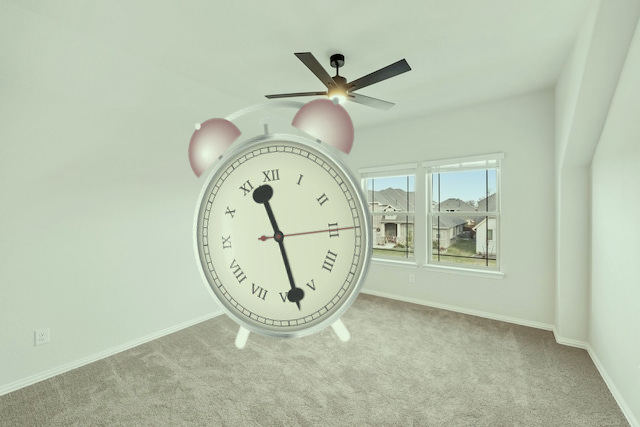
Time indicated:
**11:28:15**
